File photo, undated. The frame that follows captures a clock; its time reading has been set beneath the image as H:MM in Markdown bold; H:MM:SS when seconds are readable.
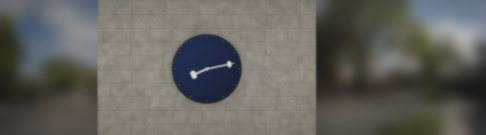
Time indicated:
**8:13**
